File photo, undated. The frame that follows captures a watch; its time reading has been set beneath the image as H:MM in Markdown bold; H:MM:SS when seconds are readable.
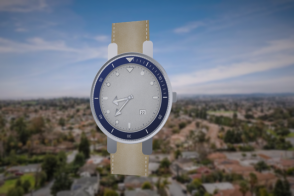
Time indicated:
**8:37**
